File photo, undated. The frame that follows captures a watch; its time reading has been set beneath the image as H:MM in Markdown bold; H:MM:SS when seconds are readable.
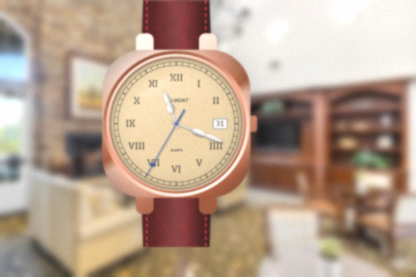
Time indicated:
**11:18:35**
